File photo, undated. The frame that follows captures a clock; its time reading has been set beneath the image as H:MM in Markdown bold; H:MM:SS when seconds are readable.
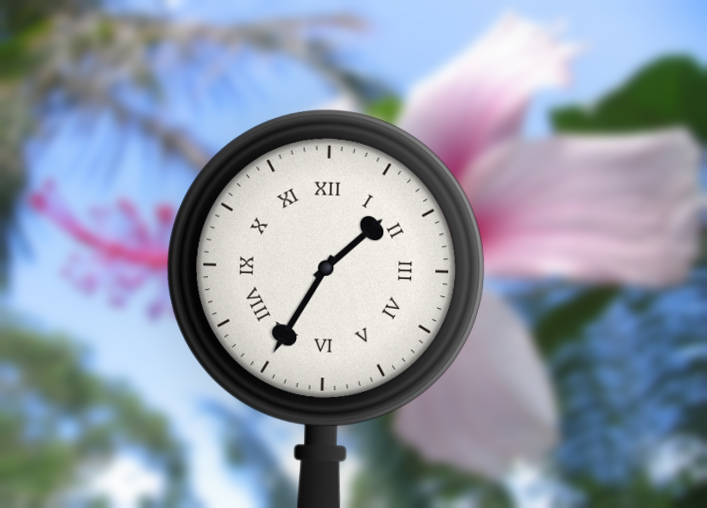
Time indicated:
**1:35**
